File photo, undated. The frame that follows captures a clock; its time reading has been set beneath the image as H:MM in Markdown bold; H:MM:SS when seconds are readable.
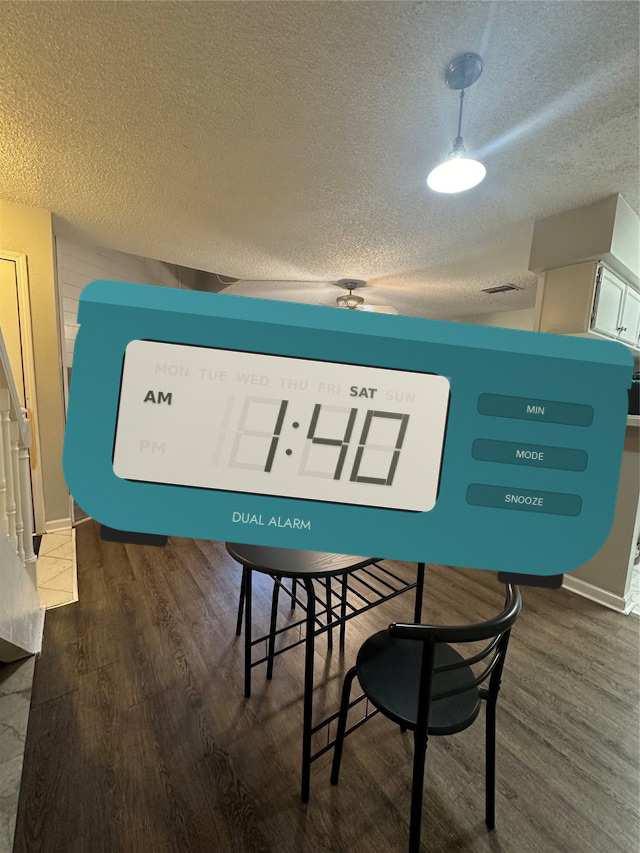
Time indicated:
**1:40**
